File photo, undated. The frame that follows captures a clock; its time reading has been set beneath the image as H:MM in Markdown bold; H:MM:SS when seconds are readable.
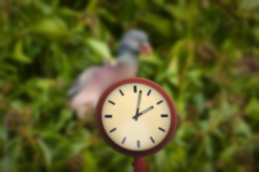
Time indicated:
**2:02**
